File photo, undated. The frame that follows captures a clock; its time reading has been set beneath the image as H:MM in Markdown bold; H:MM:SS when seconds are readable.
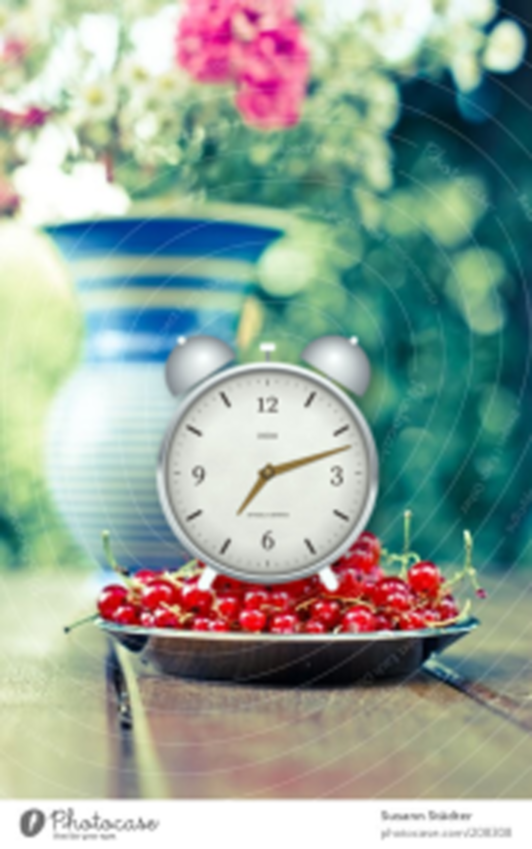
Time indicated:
**7:12**
